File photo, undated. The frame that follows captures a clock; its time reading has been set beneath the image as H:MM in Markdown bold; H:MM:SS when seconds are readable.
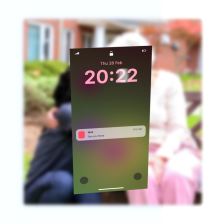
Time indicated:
**20:22**
